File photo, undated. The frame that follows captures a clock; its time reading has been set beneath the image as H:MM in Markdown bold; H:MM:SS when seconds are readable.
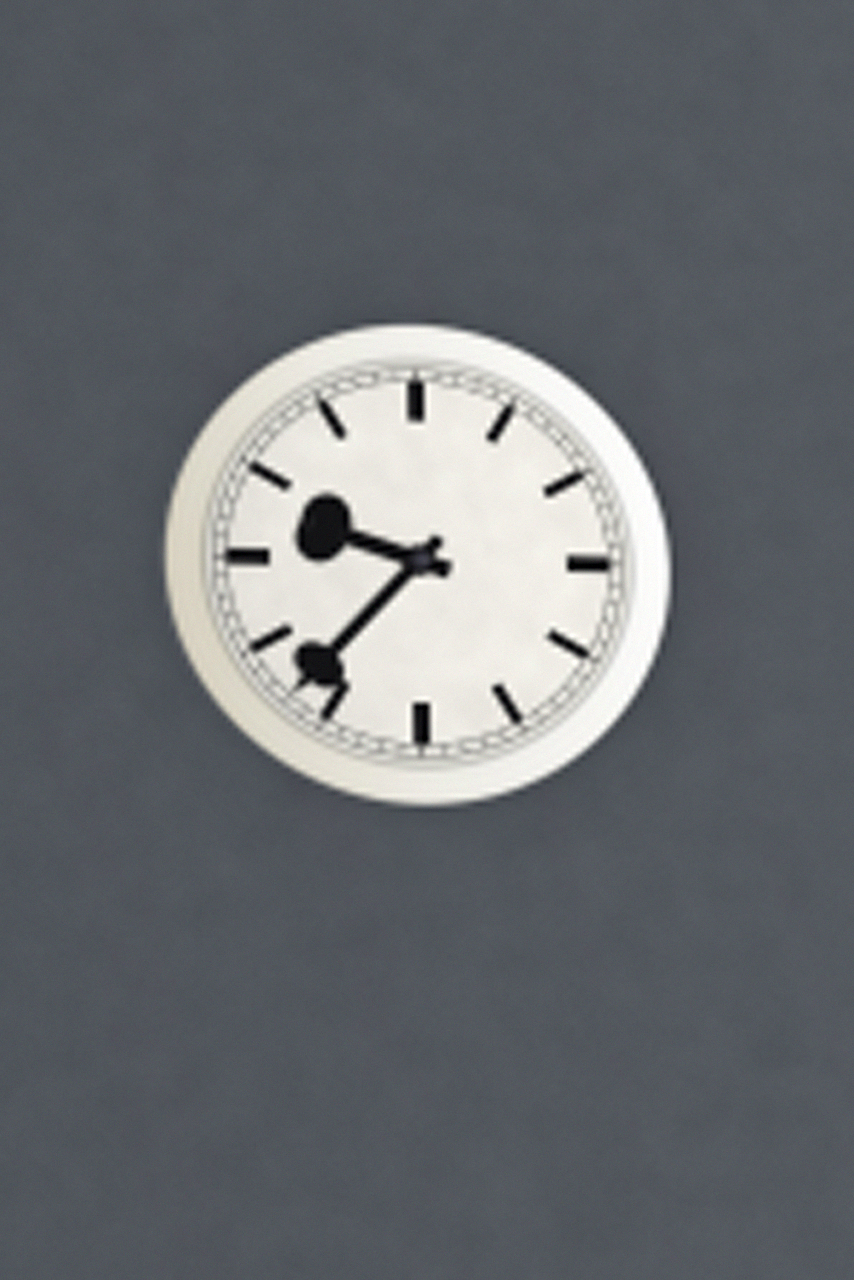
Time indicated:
**9:37**
